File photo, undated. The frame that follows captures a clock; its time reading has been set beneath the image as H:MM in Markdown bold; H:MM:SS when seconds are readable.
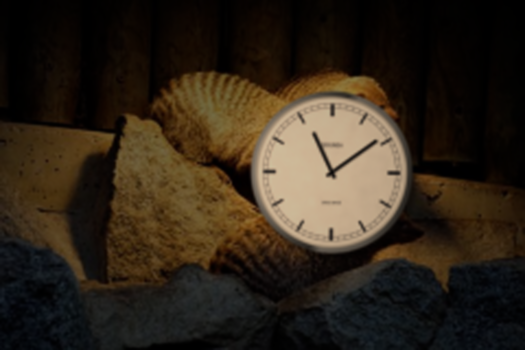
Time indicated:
**11:09**
